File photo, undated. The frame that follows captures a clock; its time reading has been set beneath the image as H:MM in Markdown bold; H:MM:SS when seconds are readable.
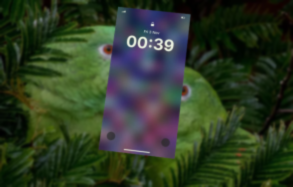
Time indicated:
**0:39**
